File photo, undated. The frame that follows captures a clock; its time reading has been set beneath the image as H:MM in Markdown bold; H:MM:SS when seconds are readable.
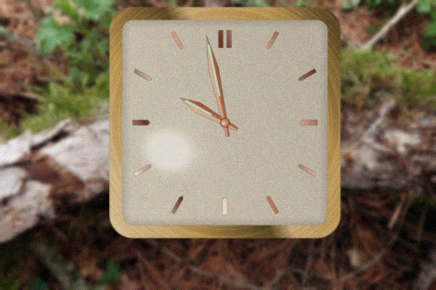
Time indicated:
**9:58**
